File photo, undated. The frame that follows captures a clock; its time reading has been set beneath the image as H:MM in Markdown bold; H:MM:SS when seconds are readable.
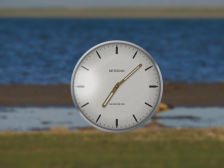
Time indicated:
**7:08**
